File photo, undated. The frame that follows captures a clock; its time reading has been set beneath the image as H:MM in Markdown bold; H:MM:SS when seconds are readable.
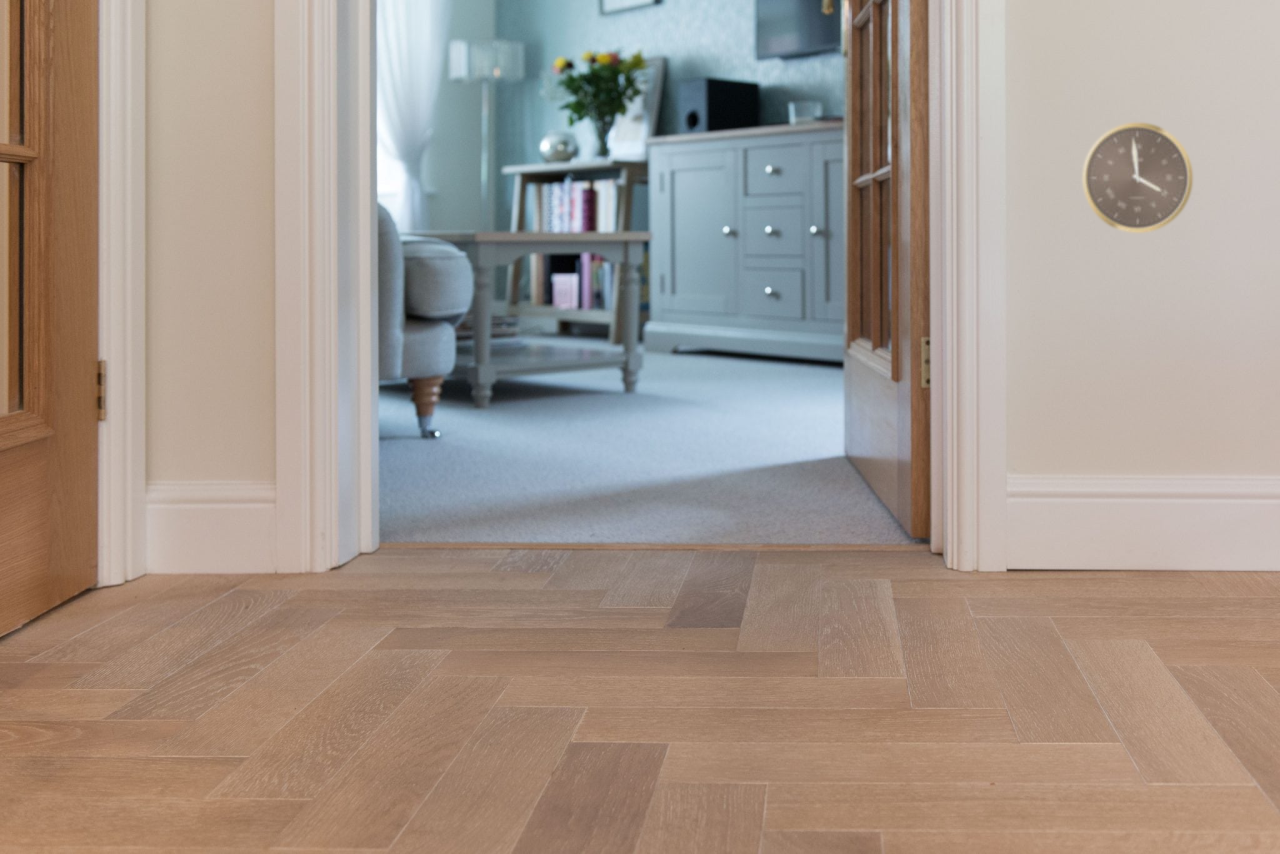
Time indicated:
**3:59**
